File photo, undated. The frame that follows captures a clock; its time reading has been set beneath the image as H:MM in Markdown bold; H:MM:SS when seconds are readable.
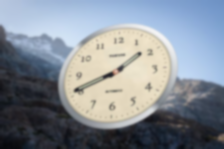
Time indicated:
**1:41**
